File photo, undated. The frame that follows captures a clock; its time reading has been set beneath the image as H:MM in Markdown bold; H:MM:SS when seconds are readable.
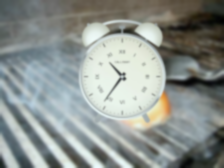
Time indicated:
**10:36**
